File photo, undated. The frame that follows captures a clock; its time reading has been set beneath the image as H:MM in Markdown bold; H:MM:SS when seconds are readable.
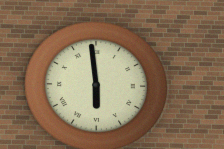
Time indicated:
**5:59**
